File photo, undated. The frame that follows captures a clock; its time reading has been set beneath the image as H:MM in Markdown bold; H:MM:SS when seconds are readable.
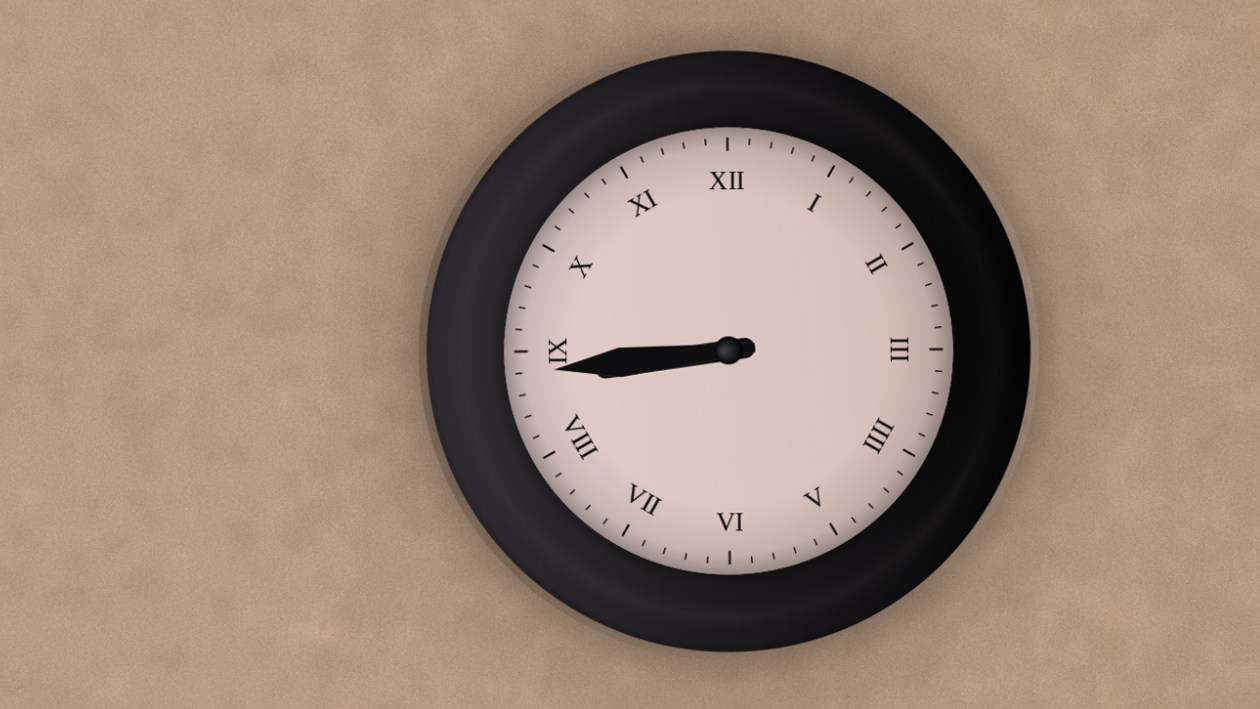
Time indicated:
**8:44**
